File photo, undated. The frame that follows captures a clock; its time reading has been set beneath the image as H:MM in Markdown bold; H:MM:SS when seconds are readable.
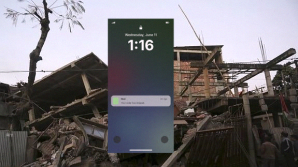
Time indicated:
**1:16**
